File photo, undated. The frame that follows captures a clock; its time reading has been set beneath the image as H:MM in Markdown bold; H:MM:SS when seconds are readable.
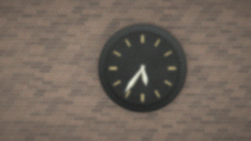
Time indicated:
**5:36**
